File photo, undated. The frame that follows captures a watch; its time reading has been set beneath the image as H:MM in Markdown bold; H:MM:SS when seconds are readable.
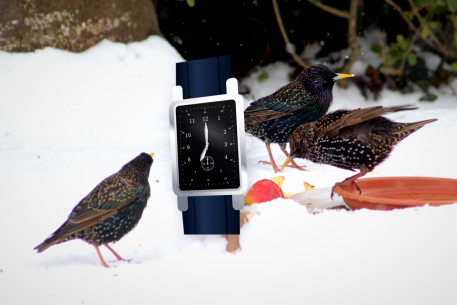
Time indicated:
**7:00**
